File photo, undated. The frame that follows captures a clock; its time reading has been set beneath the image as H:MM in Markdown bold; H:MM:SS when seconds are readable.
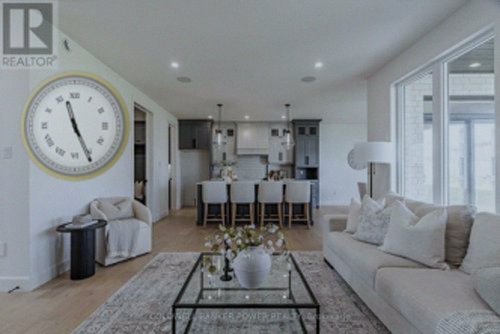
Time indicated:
**11:26**
